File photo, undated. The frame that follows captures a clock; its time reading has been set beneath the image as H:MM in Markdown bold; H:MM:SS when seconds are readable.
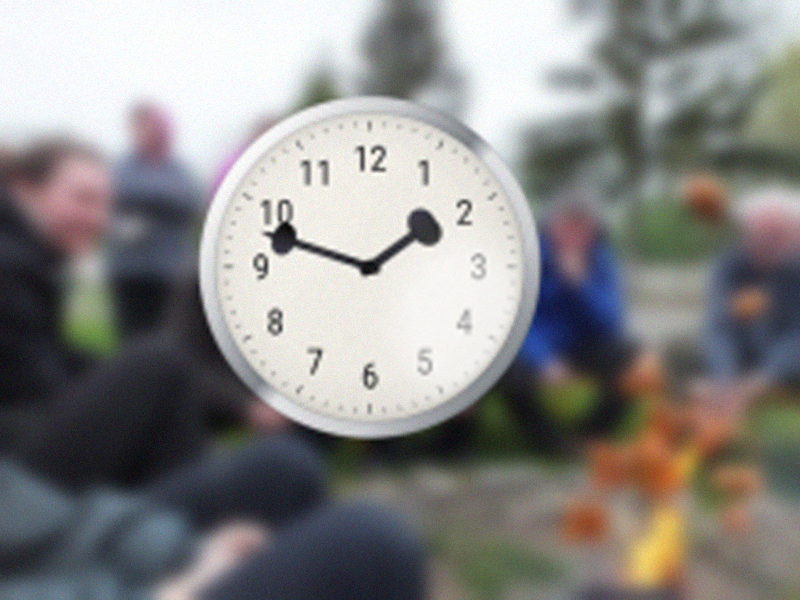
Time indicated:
**1:48**
